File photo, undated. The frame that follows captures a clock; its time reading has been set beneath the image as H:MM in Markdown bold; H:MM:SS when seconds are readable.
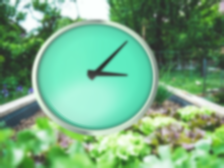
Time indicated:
**3:07**
